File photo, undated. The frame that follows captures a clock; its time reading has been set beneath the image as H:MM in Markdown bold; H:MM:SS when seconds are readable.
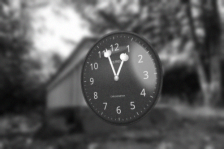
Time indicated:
**12:57**
